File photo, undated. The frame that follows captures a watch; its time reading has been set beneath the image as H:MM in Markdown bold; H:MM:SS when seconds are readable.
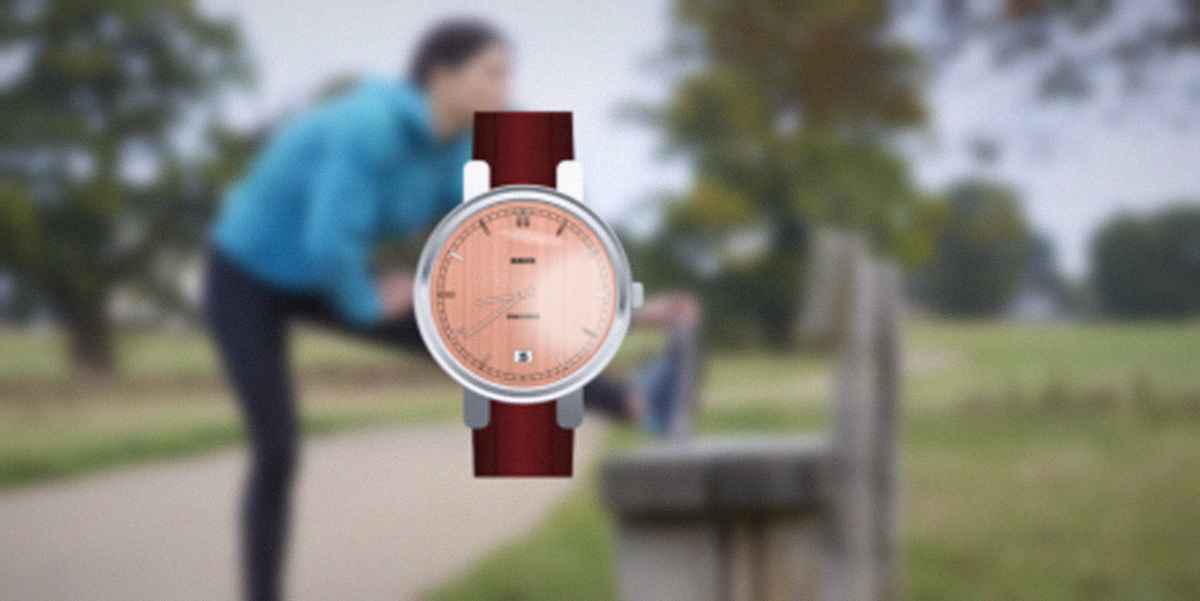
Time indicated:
**8:39**
